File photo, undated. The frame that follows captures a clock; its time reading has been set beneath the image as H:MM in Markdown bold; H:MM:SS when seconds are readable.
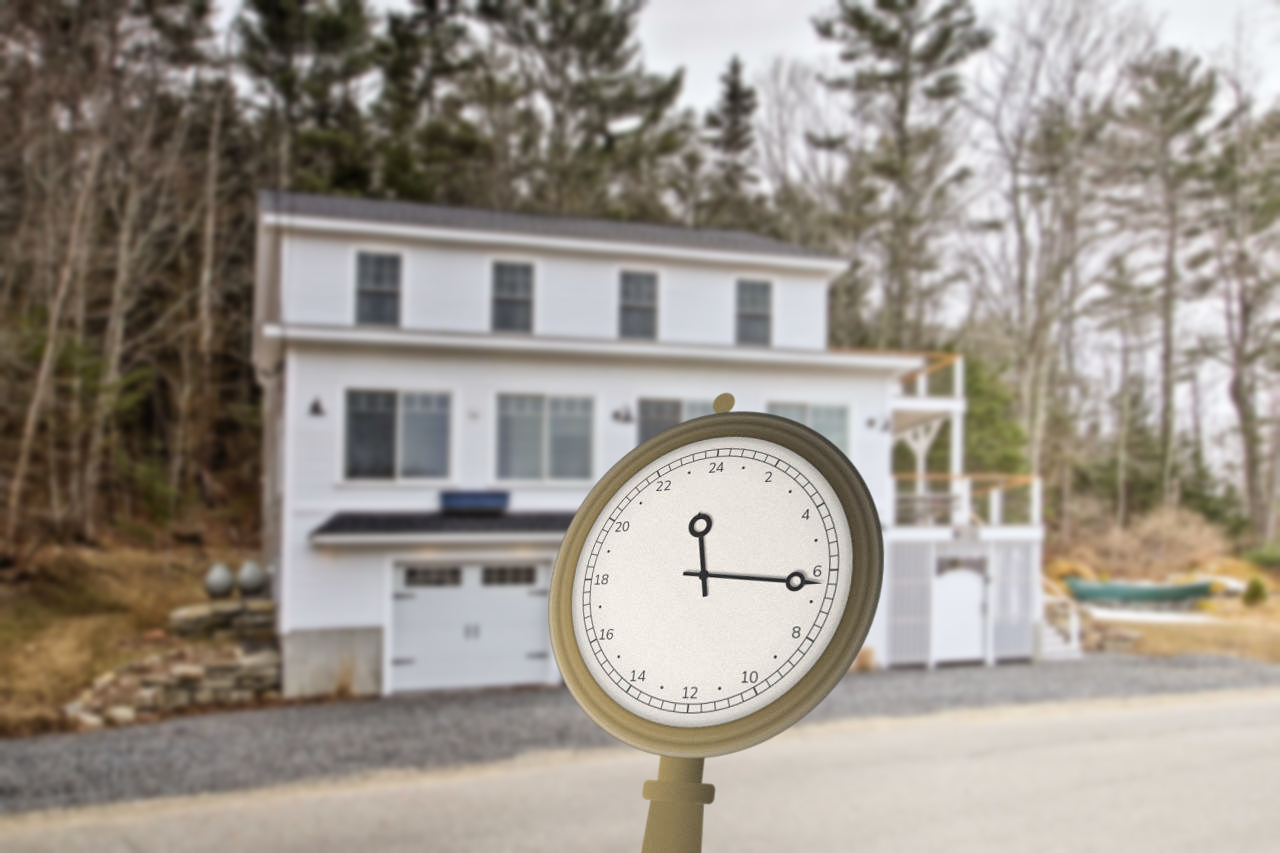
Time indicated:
**23:16**
